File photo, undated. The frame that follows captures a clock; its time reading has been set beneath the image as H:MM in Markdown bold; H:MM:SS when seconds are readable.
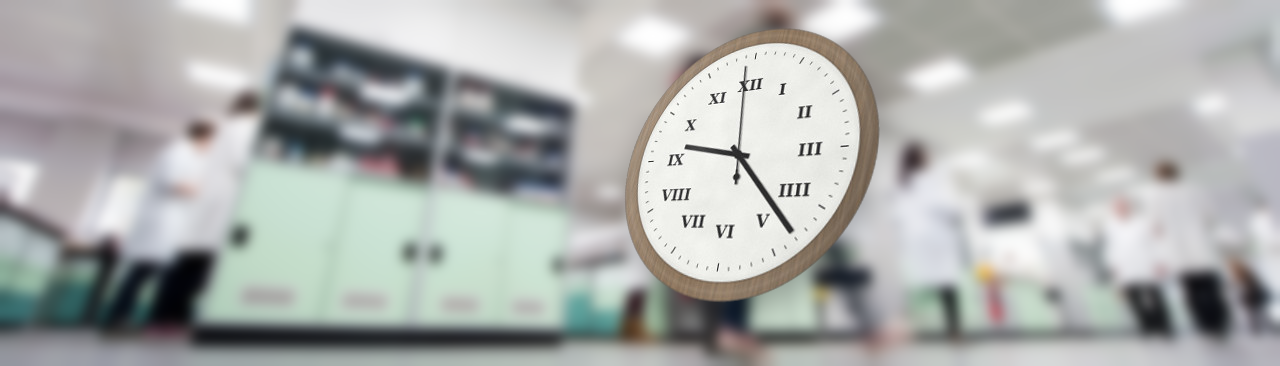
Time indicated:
**9:22:59**
